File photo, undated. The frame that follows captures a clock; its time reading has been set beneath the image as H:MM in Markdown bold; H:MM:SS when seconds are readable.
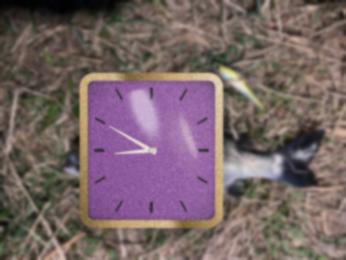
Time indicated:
**8:50**
